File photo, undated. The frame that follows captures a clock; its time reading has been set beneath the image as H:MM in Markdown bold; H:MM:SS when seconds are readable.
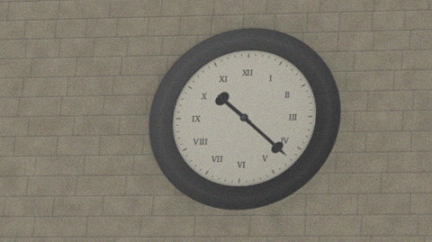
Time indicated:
**10:22**
